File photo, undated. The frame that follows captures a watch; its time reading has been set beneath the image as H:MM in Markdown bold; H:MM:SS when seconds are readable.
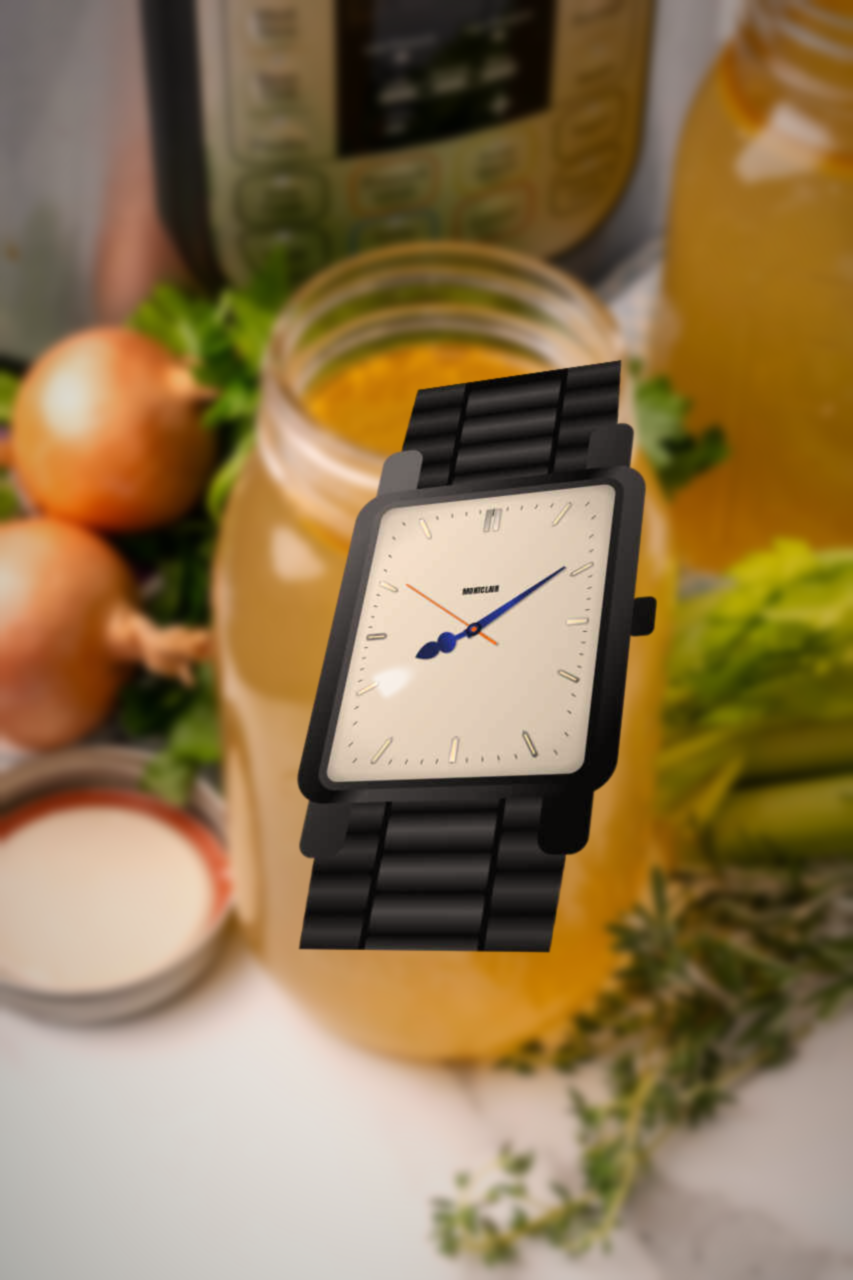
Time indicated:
**8:08:51**
